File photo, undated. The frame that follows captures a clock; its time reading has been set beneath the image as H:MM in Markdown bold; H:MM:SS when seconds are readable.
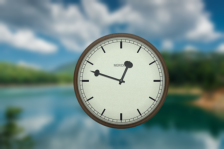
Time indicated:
**12:48**
